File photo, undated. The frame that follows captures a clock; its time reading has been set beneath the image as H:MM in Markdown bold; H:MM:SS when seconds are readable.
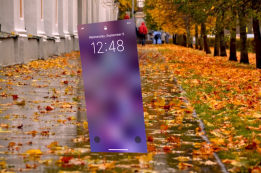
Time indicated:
**12:48**
